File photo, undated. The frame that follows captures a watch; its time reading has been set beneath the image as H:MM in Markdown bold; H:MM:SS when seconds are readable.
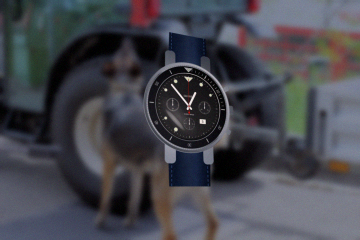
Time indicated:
**12:53**
